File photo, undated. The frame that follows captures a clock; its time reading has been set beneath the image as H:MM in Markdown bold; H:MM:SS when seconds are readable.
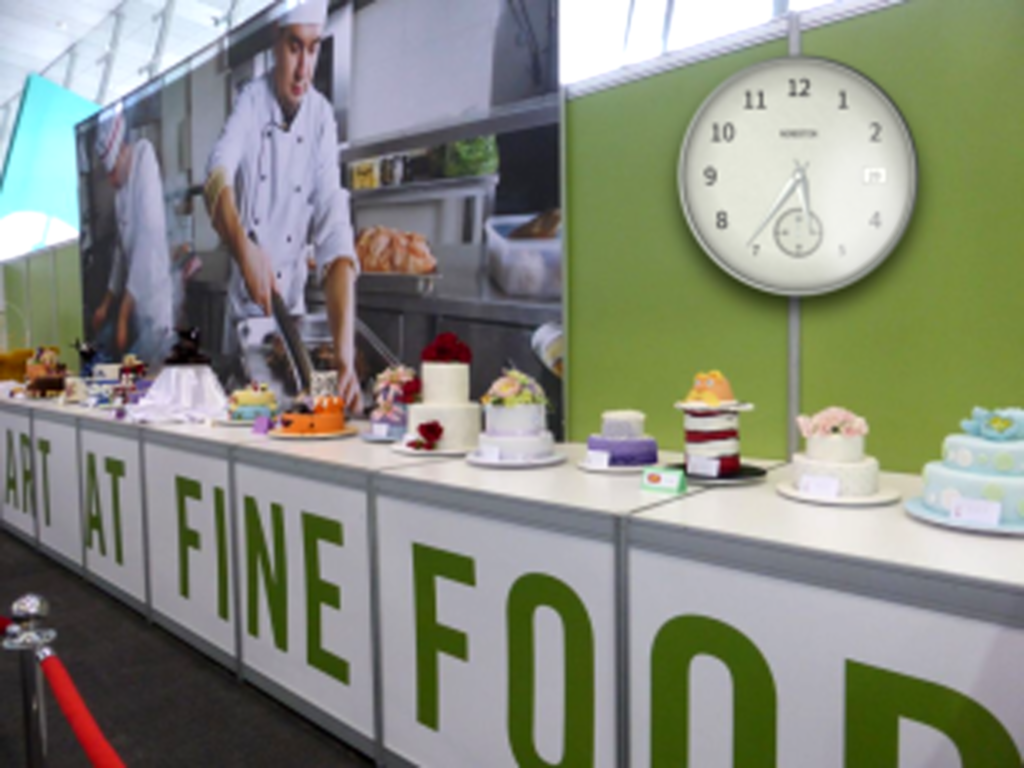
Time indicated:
**5:36**
